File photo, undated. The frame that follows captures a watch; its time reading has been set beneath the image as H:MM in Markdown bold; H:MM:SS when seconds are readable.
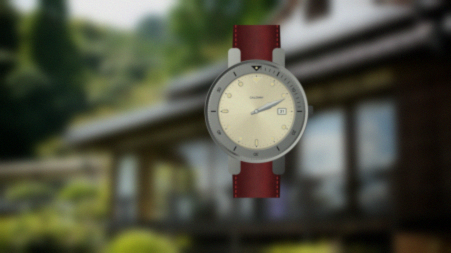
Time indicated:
**2:11**
